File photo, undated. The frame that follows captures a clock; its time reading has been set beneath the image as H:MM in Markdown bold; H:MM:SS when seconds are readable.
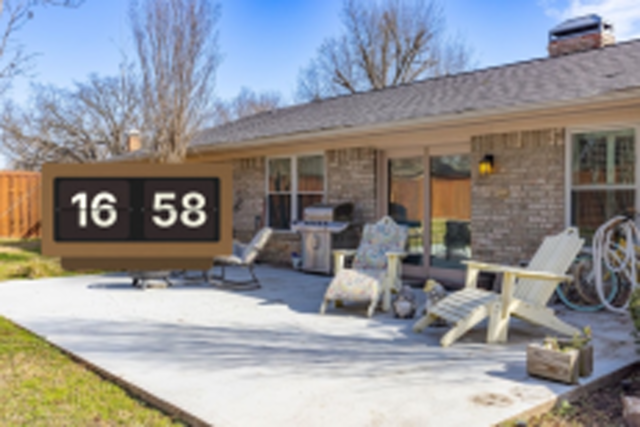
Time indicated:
**16:58**
